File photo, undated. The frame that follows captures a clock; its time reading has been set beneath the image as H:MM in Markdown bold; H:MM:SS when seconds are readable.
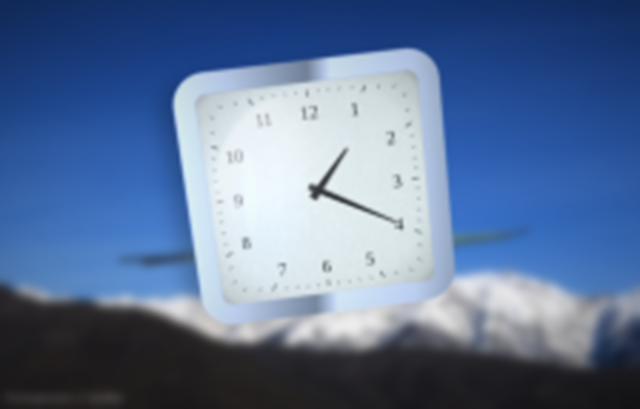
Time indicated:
**1:20**
